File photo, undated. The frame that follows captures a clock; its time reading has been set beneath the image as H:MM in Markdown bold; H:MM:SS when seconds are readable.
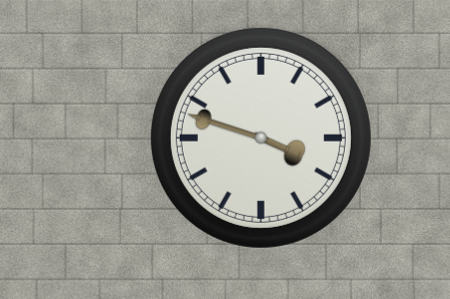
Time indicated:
**3:48**
